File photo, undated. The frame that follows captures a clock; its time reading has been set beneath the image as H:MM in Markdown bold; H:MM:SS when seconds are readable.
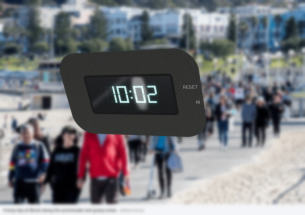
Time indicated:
**10:02**
